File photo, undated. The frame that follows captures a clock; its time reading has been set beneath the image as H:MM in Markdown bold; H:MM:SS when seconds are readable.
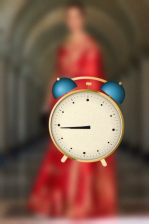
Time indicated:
**8:44**
